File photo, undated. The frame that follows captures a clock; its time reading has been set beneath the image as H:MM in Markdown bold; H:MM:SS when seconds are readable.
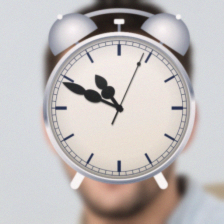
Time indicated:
**10:49:04**
